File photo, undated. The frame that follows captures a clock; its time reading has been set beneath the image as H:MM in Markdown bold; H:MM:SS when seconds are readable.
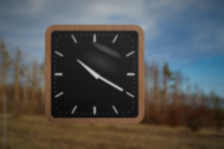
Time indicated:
**10:20**
